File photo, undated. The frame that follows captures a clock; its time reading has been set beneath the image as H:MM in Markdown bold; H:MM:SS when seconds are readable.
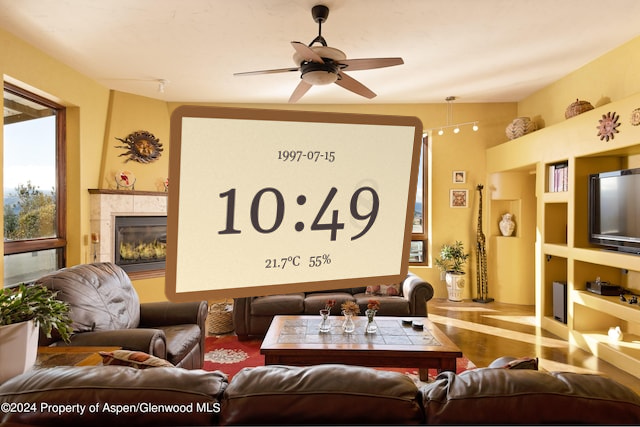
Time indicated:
**10:49**
